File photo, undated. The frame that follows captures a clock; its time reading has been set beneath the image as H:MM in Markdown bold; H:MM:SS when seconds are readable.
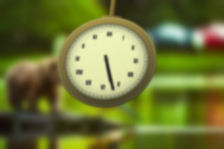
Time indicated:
**5:27**
